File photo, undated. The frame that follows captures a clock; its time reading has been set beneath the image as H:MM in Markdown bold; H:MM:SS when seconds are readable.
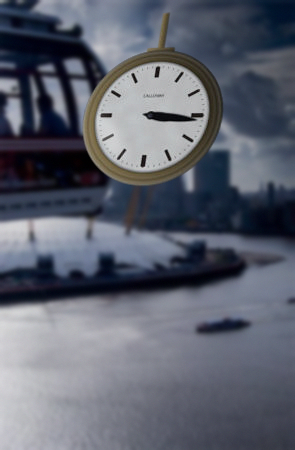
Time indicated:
**3:16**
